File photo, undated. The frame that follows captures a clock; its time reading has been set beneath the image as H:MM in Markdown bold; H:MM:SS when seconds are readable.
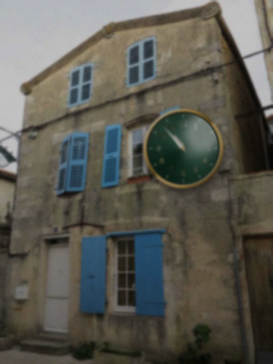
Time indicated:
**10:53**
